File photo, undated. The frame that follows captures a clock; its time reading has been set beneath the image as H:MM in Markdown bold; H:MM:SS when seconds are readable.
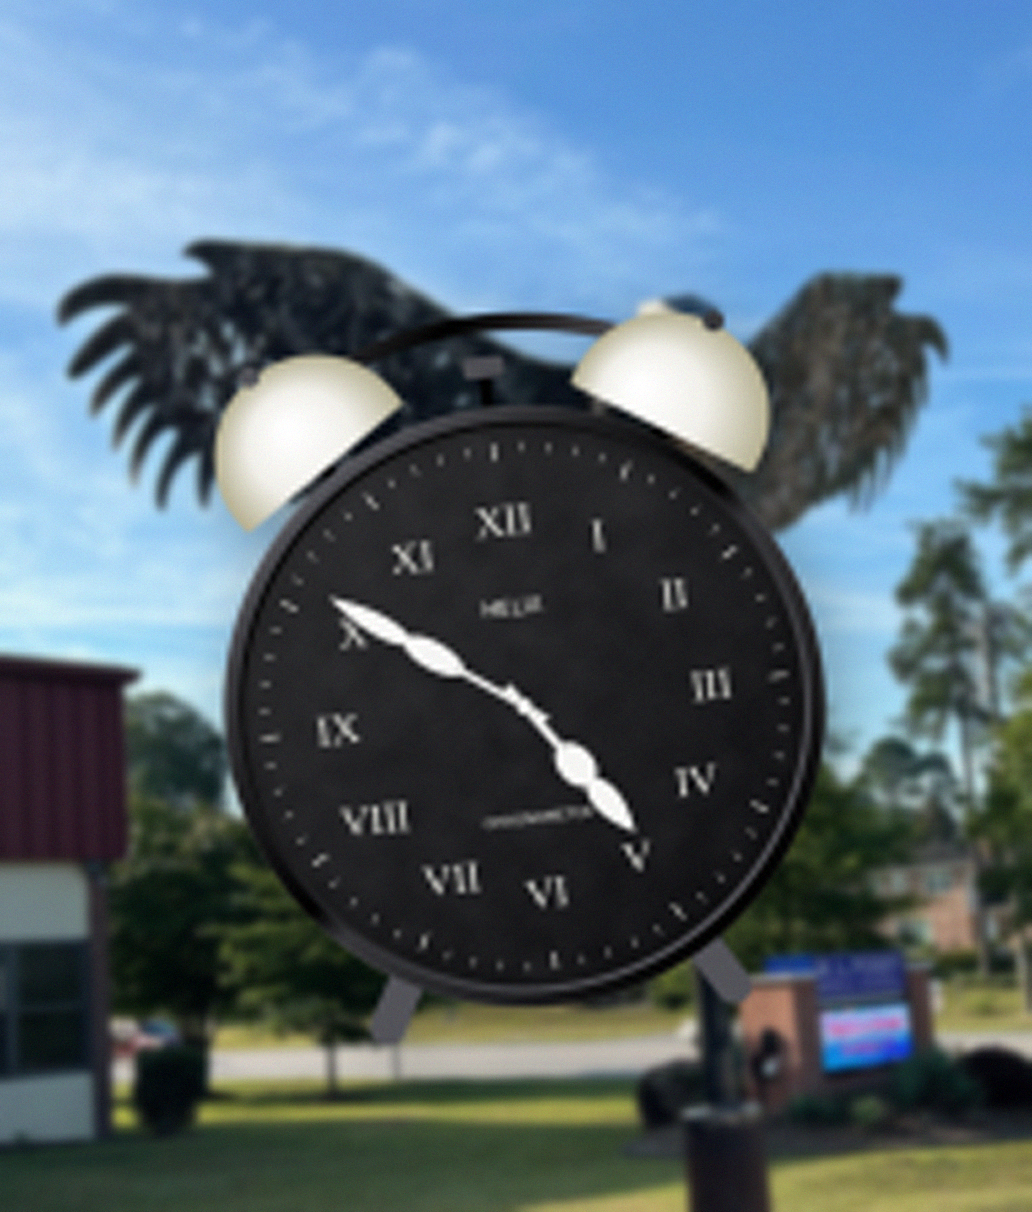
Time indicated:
**4:51**
